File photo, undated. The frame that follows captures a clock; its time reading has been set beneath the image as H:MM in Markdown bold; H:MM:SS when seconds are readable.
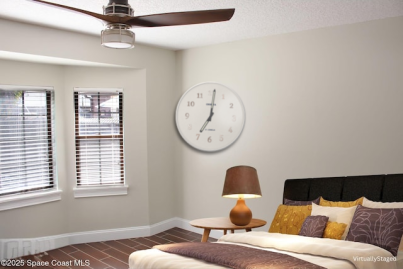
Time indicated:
**7:01**
